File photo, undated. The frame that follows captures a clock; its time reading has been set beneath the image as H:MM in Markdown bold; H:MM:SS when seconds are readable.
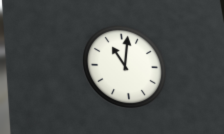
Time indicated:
**11:02**
